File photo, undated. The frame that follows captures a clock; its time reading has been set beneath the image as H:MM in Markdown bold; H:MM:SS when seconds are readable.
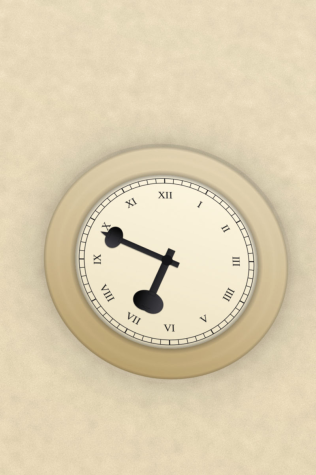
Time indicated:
**6:49**
